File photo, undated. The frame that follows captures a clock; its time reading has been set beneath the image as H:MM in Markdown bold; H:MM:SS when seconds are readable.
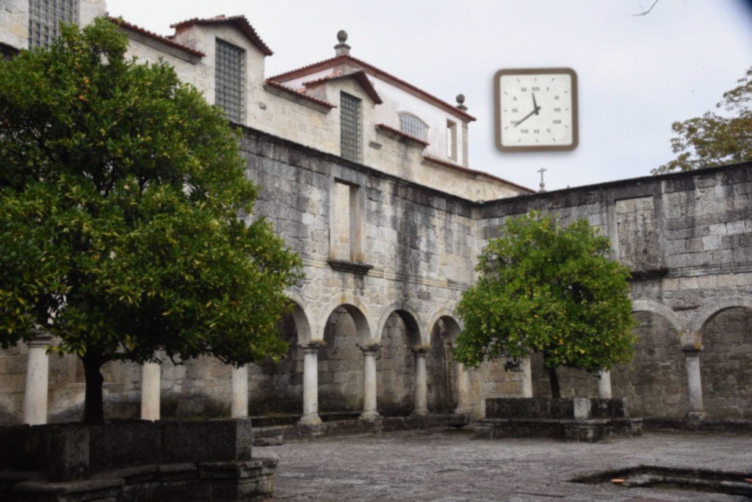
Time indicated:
**11:39**
